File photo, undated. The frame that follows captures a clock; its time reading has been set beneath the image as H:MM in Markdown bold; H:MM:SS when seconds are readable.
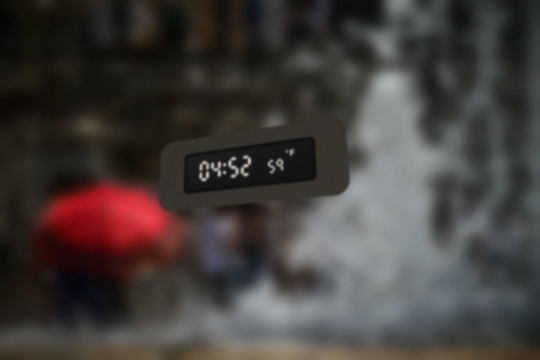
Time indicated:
**4:52**
